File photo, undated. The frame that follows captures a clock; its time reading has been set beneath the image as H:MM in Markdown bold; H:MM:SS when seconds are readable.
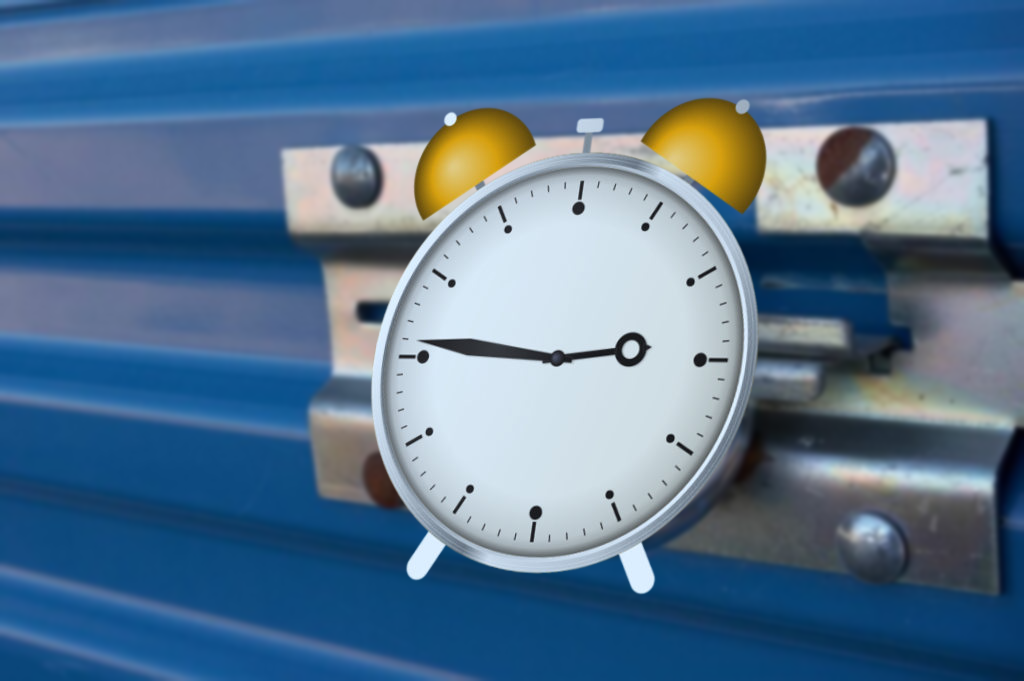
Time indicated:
**2:46**
